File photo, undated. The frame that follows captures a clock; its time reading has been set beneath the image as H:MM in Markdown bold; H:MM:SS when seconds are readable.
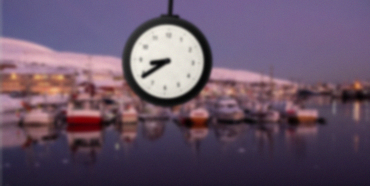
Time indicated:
**8:39**
